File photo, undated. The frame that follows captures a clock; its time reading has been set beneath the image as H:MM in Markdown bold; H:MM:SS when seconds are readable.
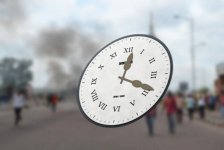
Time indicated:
**12:19**
